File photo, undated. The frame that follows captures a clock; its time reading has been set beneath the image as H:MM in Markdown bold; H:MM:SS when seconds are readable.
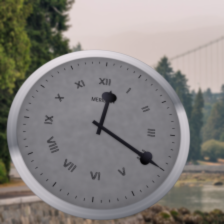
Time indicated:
**12:20**
